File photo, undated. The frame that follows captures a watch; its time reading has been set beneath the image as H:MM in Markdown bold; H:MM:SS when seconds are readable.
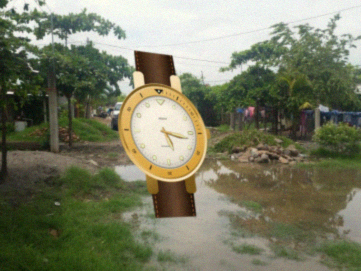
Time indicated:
**5:17**
